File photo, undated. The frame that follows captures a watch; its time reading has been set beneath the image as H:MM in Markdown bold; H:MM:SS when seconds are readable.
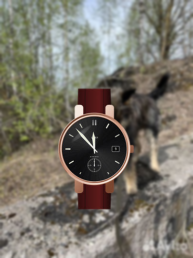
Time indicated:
**11:53**
